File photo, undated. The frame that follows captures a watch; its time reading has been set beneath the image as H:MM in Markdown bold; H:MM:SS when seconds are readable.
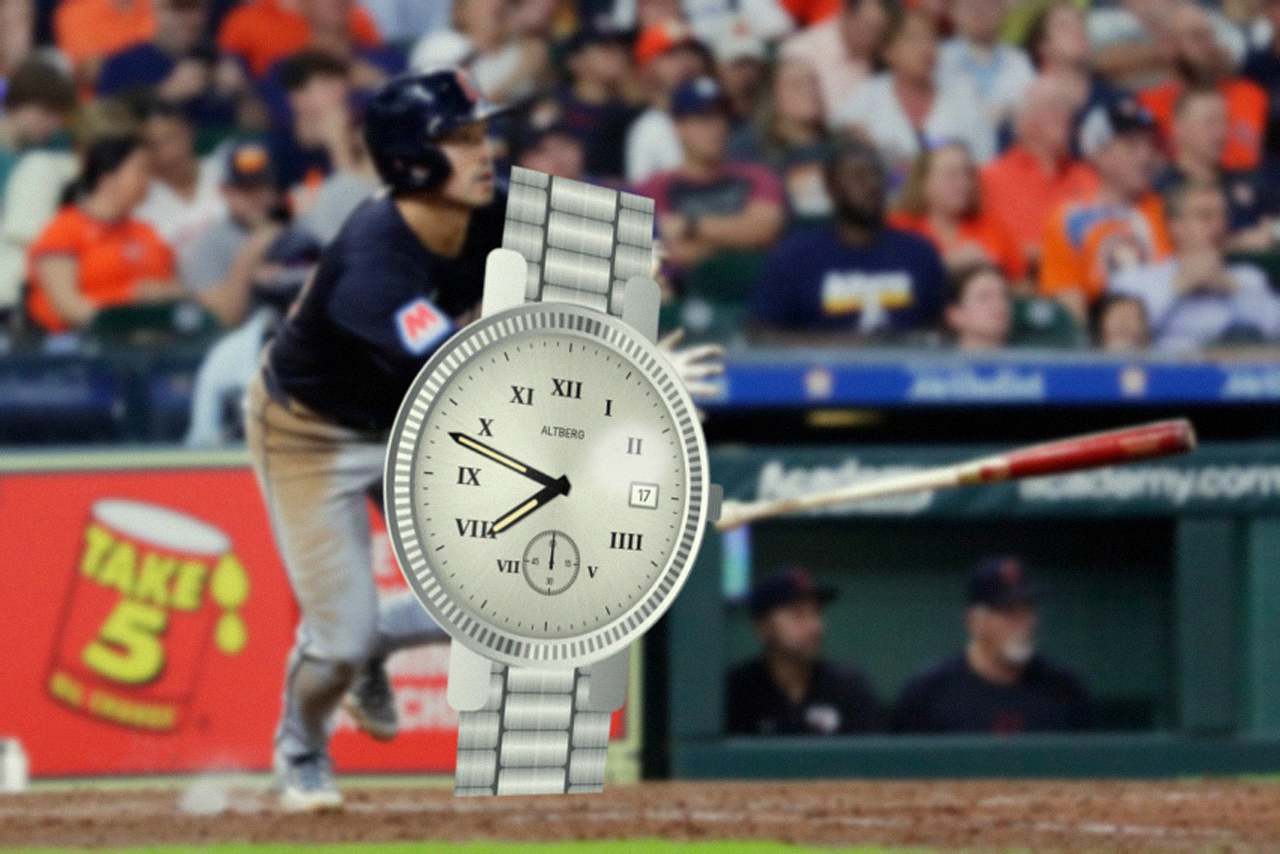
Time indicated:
**7:48**
